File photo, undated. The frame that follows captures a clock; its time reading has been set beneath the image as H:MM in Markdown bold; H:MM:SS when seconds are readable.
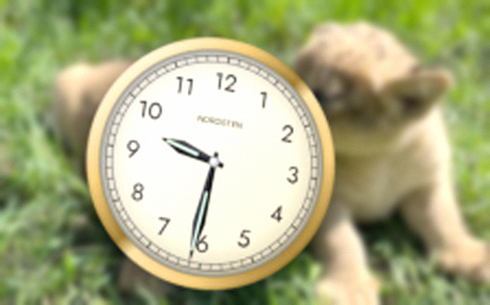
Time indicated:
**9:31**
